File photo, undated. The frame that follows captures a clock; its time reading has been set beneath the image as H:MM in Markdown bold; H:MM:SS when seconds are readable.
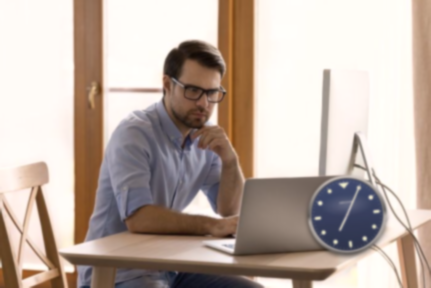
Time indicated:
**7:05**
